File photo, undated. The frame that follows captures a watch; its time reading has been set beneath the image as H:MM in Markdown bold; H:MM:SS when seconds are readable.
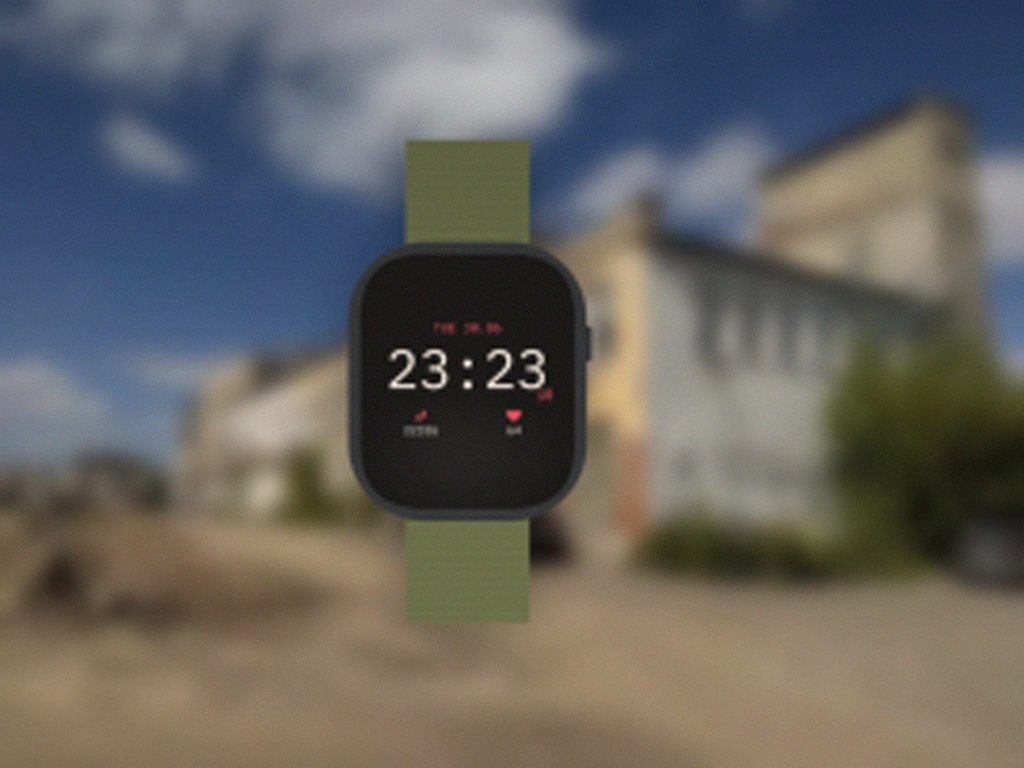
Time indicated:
**23:23**
